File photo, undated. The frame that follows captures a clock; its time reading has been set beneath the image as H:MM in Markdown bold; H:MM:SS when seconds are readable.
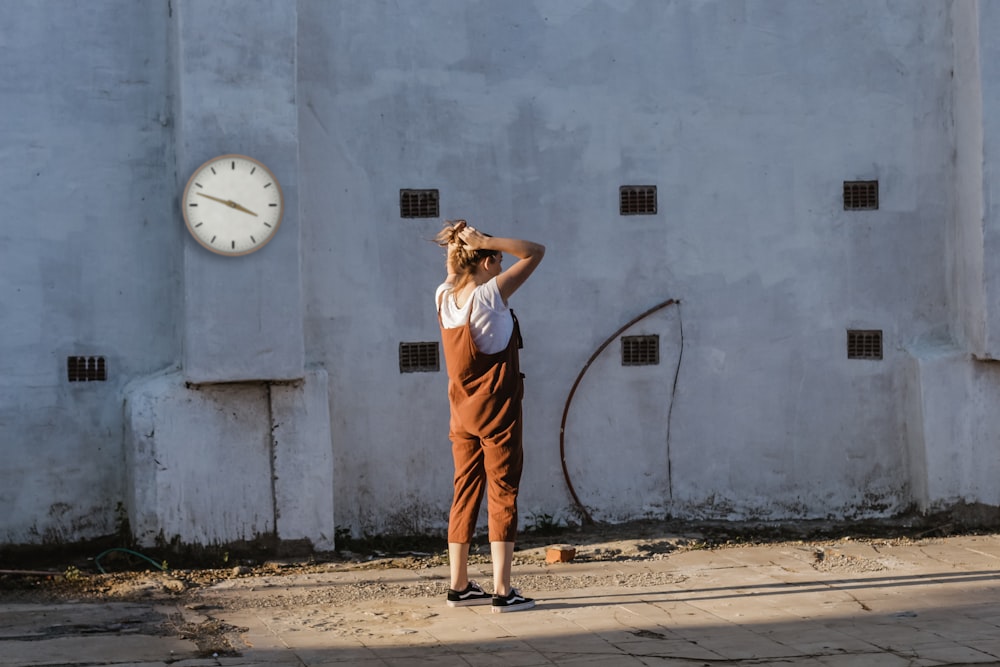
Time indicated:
**3:48**
